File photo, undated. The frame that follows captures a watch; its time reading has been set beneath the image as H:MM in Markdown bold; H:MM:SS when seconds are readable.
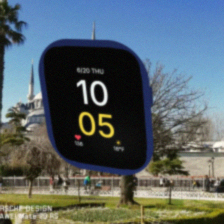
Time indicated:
**10:05**
